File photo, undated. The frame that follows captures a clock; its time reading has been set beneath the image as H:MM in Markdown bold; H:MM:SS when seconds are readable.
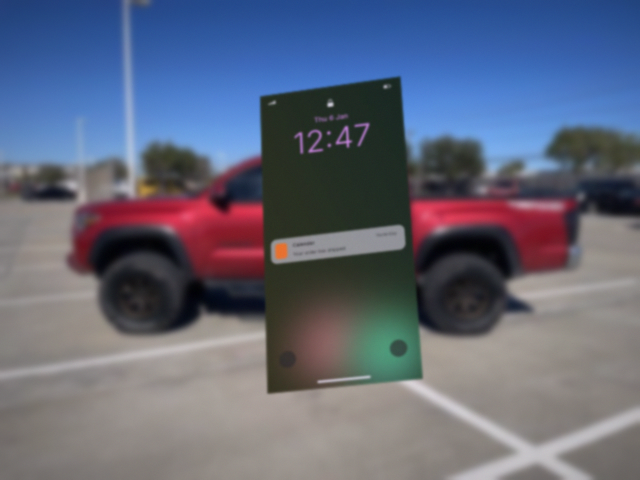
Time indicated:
**12:47**
